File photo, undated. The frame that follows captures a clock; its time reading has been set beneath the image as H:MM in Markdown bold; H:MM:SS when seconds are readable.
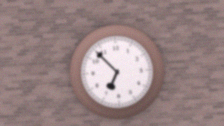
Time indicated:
**6:53**
